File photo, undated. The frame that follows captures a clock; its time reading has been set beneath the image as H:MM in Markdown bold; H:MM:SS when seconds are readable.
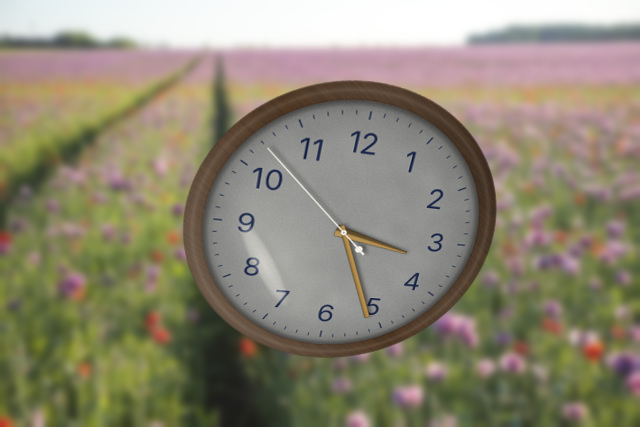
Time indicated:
**3:25:52**
